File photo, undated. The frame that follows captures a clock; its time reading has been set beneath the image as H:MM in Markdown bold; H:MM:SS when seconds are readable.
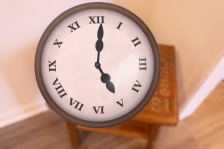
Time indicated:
**5:01**
